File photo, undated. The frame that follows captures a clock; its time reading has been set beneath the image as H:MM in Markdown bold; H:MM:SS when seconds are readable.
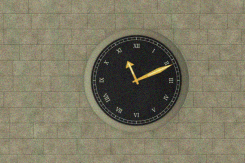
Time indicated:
**11:11**
